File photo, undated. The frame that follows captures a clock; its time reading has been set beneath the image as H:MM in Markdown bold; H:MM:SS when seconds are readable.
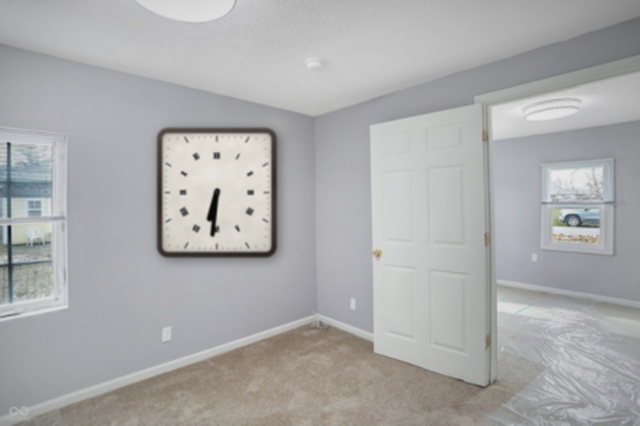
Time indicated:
**6:31**
